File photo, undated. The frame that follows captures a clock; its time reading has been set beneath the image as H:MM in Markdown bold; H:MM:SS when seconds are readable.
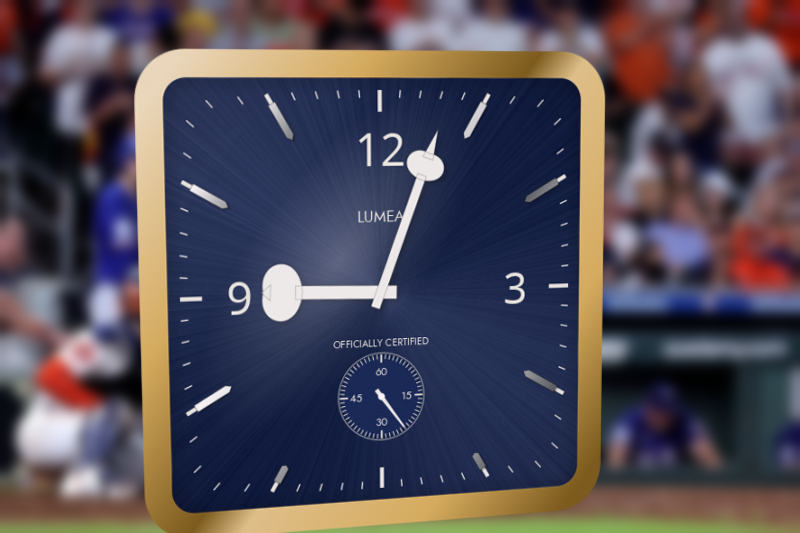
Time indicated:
**9:03:24**
